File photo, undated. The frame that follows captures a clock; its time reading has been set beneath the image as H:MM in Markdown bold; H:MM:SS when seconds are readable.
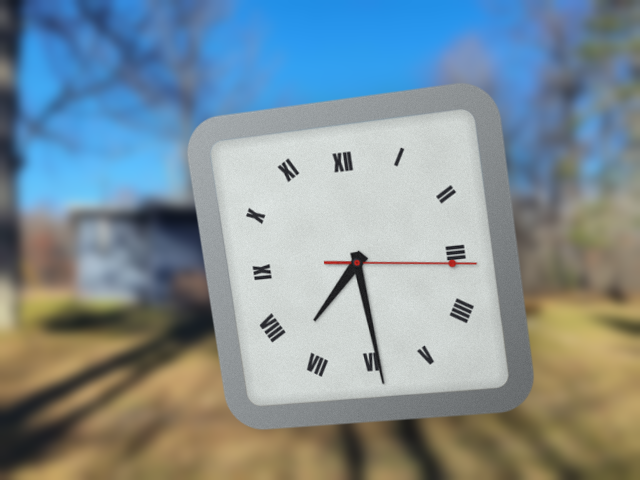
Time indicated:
**7:29:16**
